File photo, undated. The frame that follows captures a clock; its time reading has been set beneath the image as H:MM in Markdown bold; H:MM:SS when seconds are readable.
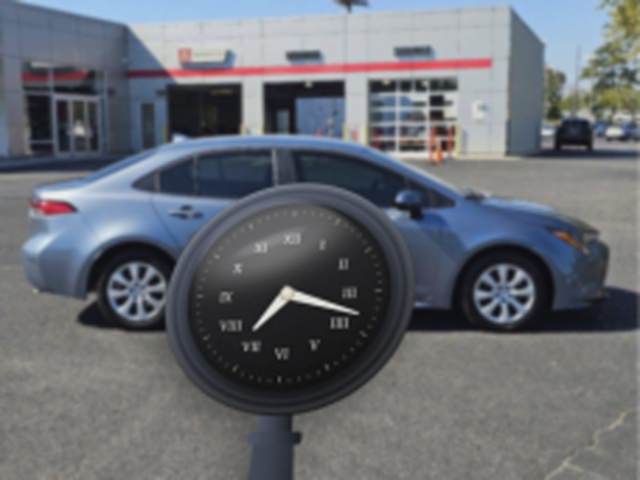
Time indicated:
**7:18**
